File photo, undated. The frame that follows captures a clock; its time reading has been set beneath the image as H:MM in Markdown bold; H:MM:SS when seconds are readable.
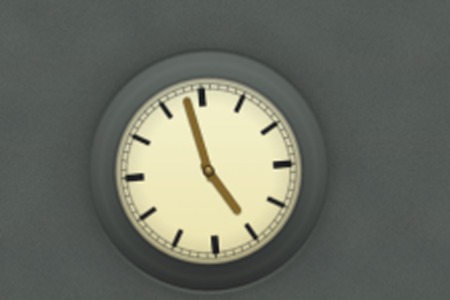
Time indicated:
**4:58**
